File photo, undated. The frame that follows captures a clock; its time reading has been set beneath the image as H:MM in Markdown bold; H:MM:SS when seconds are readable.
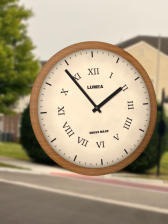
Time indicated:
**1:54**
